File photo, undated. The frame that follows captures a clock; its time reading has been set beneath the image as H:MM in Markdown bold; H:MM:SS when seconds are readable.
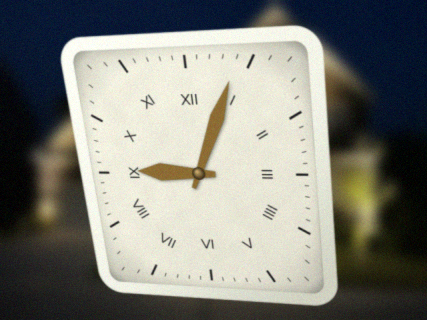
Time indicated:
**9:04**
